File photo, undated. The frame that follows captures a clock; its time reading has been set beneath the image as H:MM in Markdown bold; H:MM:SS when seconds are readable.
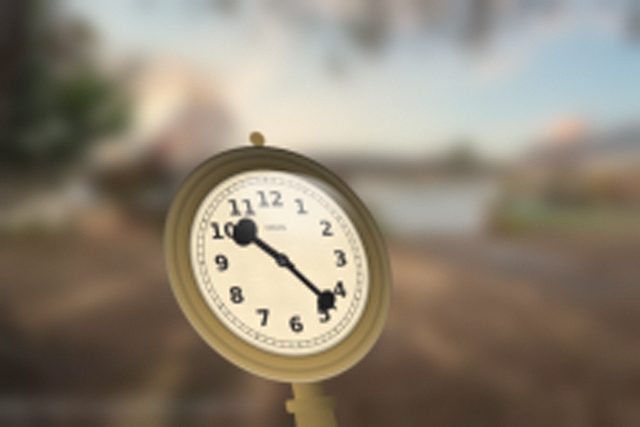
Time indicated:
**10:23**
